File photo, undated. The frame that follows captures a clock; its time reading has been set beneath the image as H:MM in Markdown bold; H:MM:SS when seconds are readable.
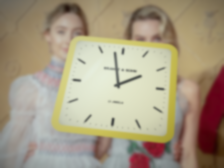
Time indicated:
**1:58**
